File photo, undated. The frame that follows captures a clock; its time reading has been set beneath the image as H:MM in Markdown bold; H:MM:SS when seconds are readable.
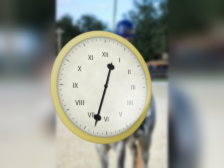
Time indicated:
**12:33**
